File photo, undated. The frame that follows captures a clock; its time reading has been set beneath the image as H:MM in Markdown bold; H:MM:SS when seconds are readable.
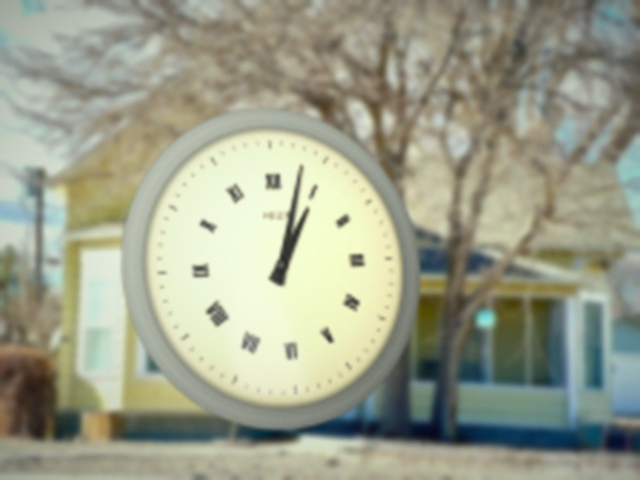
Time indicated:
**1:03**
